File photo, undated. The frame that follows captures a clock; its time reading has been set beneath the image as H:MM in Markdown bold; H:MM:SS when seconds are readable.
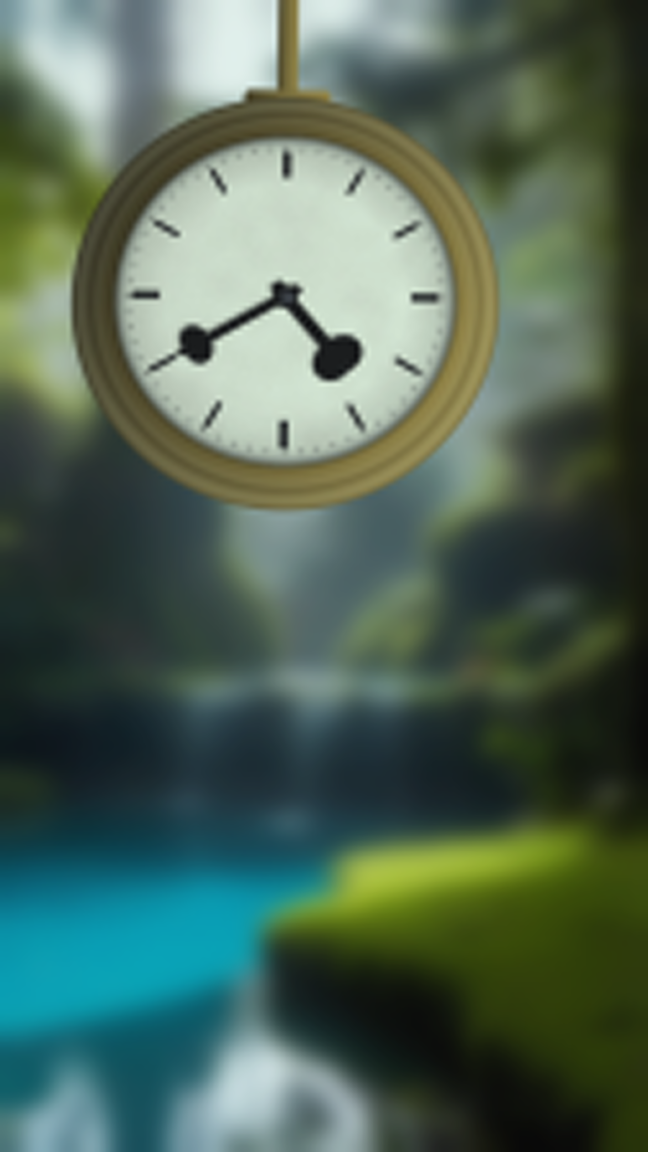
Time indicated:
**4:40**
